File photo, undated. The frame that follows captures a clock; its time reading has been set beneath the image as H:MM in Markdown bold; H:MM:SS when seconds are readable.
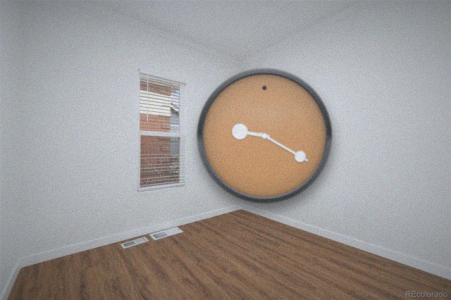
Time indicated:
**9:20**
